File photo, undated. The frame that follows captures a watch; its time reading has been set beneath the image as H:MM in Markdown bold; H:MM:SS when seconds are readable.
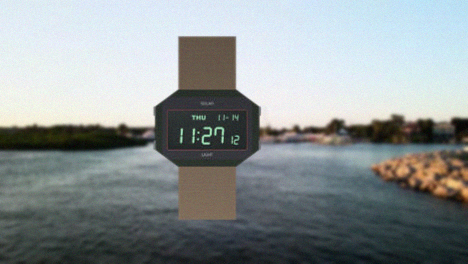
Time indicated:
**11:27:12**
